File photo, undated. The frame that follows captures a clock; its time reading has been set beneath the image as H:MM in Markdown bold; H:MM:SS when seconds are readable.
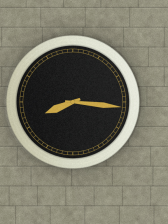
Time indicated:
**8:16**
